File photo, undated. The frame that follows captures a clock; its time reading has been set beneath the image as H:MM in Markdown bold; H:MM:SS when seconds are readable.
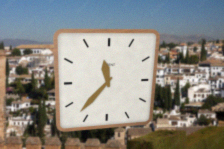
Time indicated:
**11:37**
